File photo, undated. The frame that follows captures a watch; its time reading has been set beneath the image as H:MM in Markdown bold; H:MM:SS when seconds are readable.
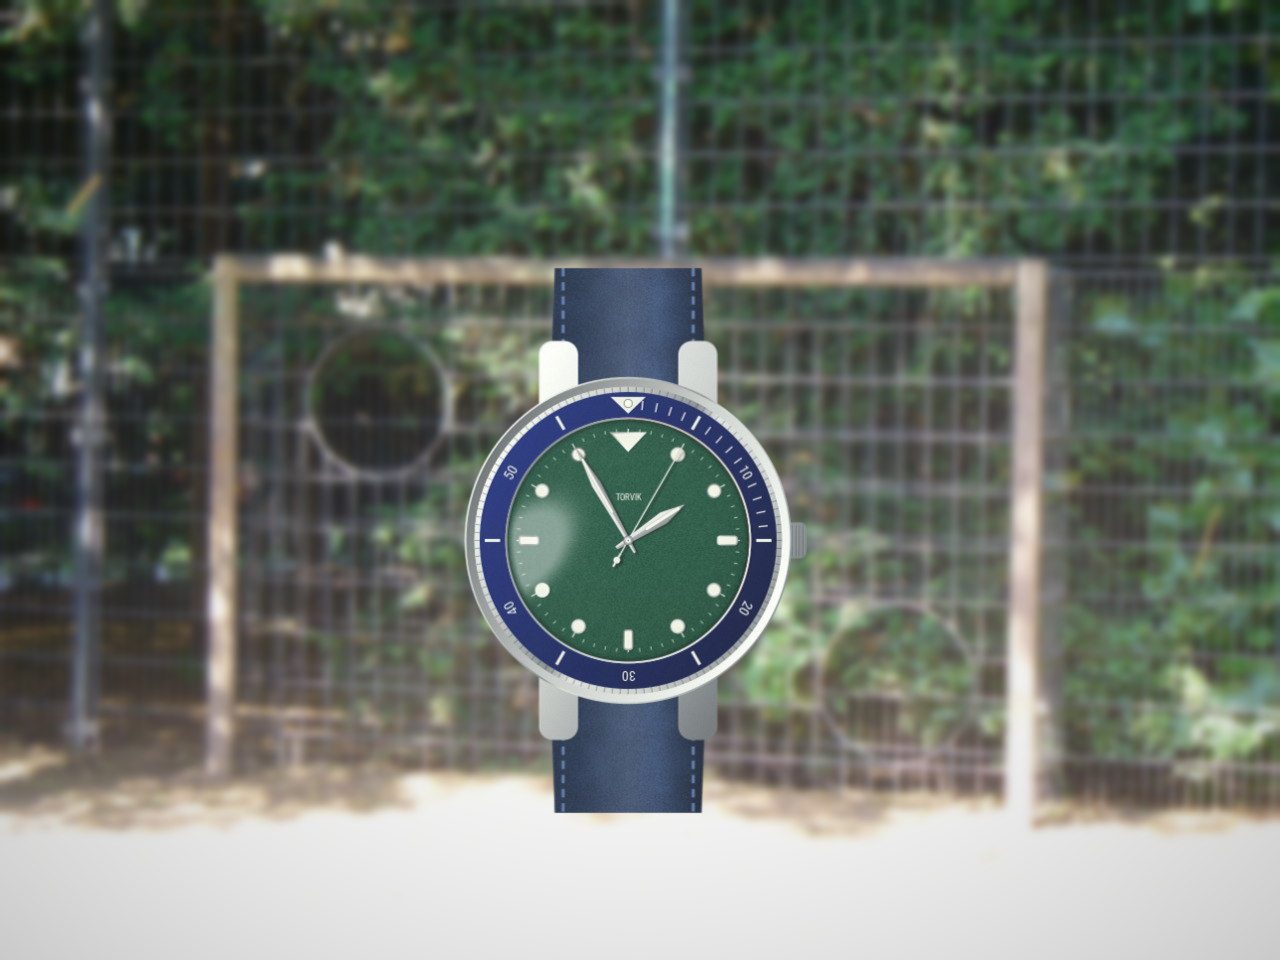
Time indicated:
**1:55:05**
